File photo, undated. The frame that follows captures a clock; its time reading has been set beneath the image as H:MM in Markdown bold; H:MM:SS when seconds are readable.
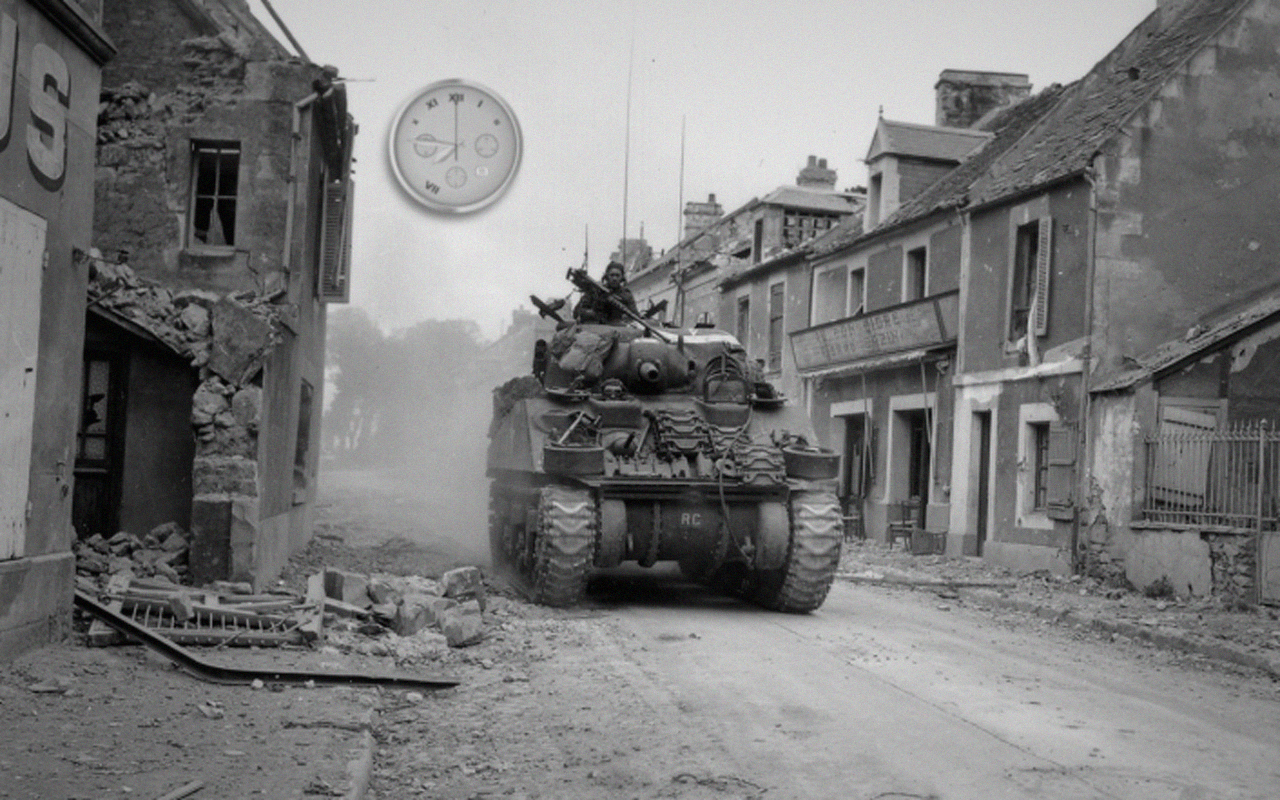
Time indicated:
**7:46**
